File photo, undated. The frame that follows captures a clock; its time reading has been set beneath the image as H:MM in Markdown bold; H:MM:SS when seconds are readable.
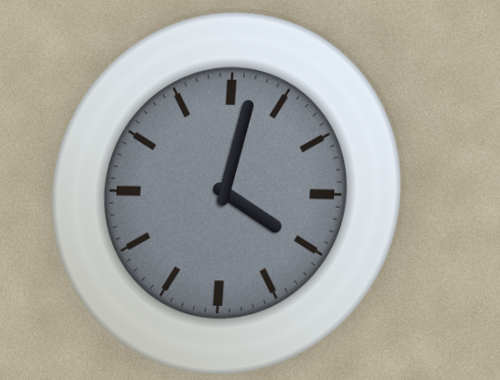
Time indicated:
**4:02**
